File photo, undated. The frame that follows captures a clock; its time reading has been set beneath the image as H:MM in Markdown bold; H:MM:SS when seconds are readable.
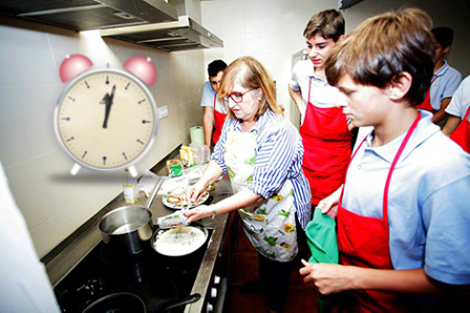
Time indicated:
**12:02**
